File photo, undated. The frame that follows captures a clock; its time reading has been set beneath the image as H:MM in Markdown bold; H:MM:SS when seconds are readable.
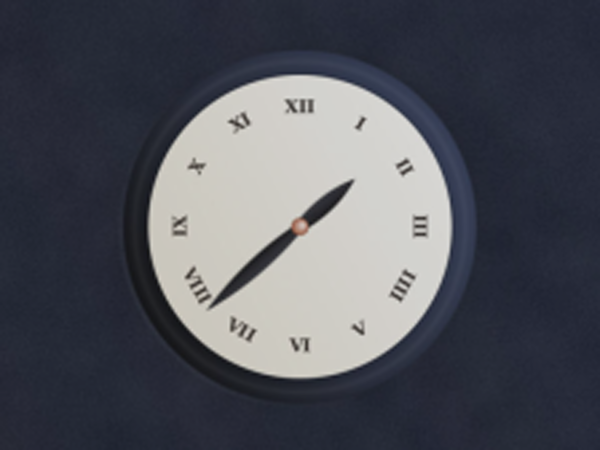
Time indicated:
**1:38**
